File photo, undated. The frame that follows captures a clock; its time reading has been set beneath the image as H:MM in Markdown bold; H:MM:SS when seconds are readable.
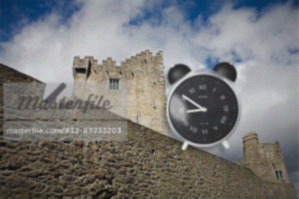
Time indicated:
**8:51**
